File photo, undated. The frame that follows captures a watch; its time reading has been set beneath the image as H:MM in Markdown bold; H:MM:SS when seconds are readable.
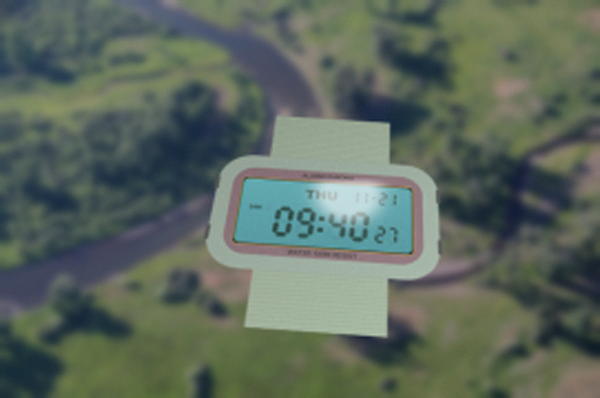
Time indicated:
**9:40:27**
